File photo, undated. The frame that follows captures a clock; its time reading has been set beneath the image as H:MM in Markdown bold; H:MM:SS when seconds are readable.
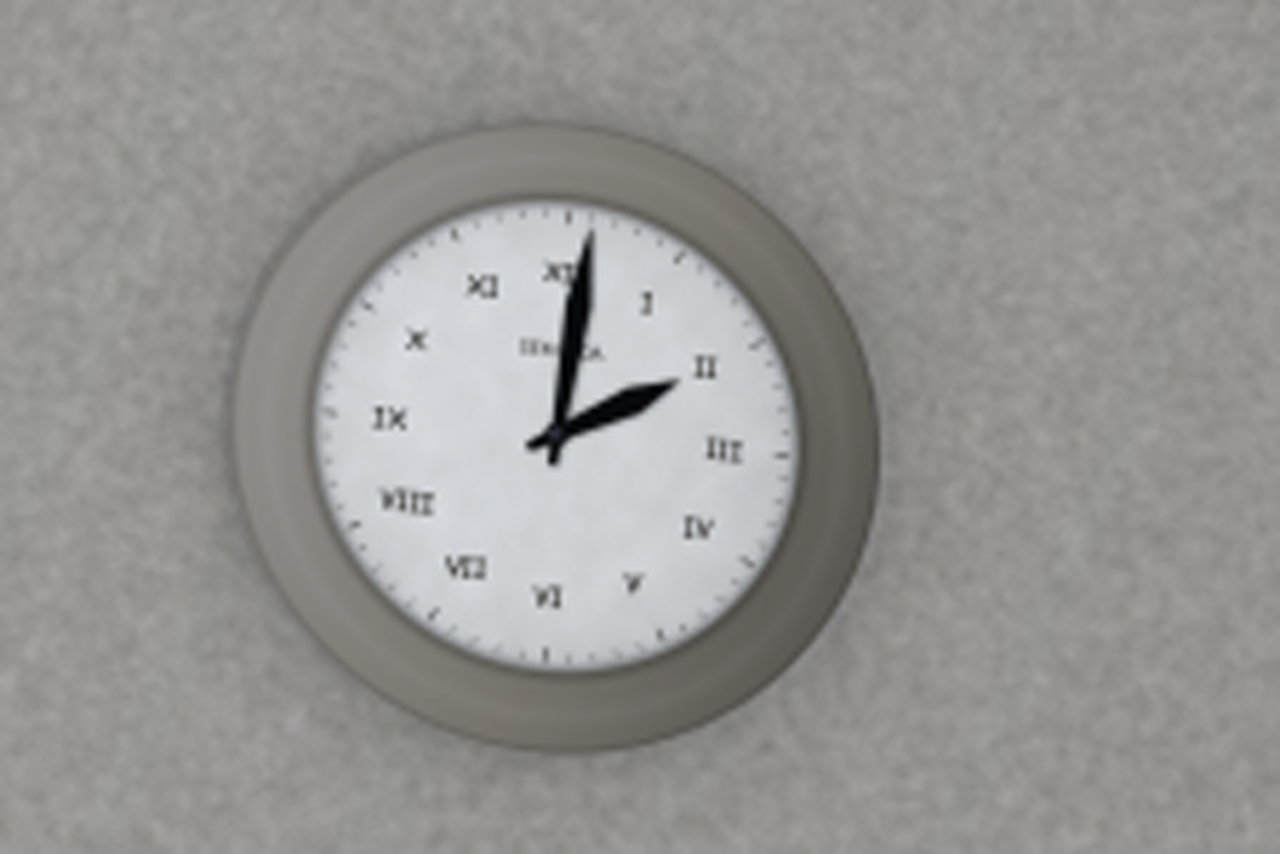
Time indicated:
**2:01**
